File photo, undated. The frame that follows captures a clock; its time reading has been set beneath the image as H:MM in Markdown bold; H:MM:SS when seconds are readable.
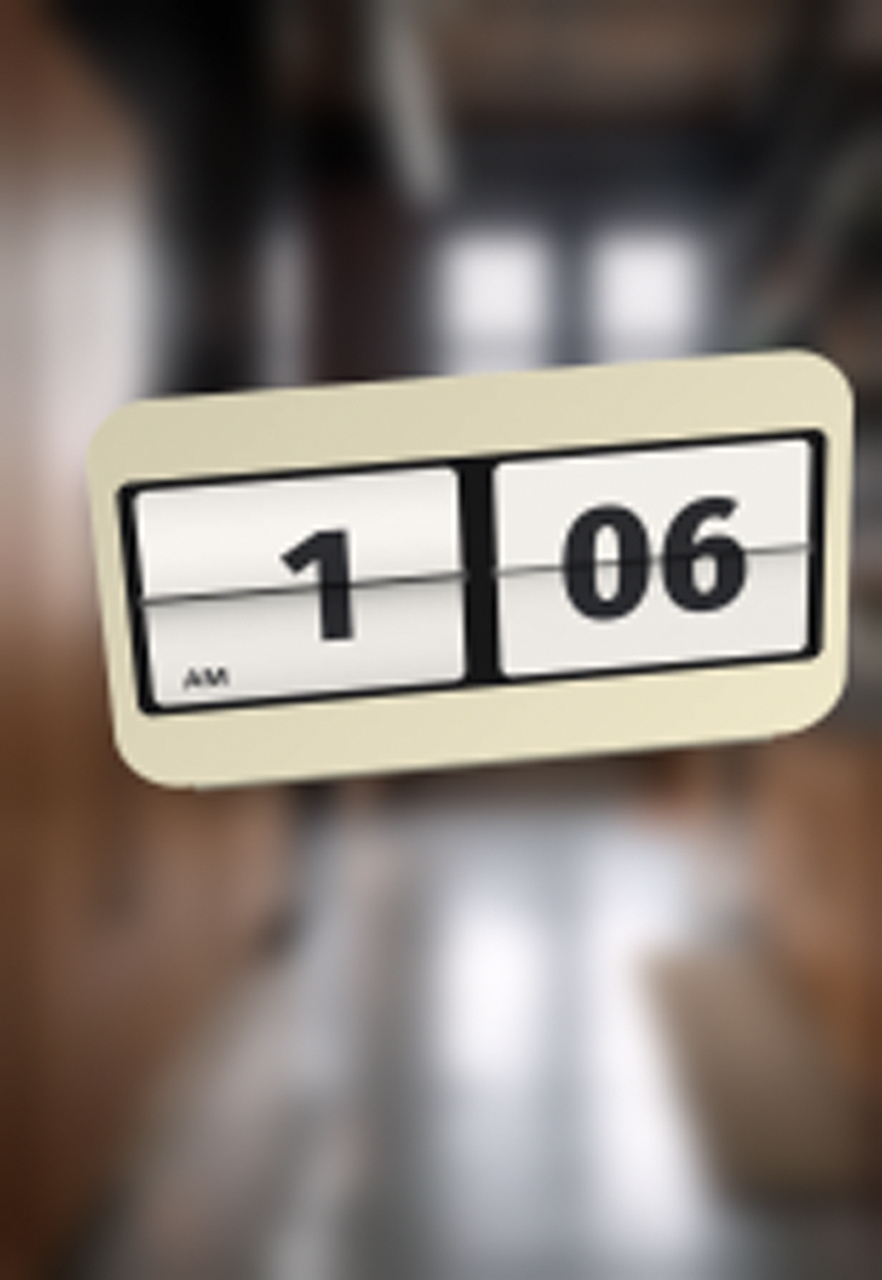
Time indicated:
**1:06**
